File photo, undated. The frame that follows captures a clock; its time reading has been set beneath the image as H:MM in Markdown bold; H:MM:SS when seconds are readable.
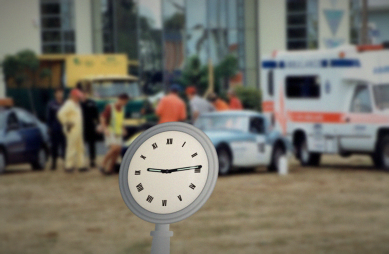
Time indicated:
**9:14**
